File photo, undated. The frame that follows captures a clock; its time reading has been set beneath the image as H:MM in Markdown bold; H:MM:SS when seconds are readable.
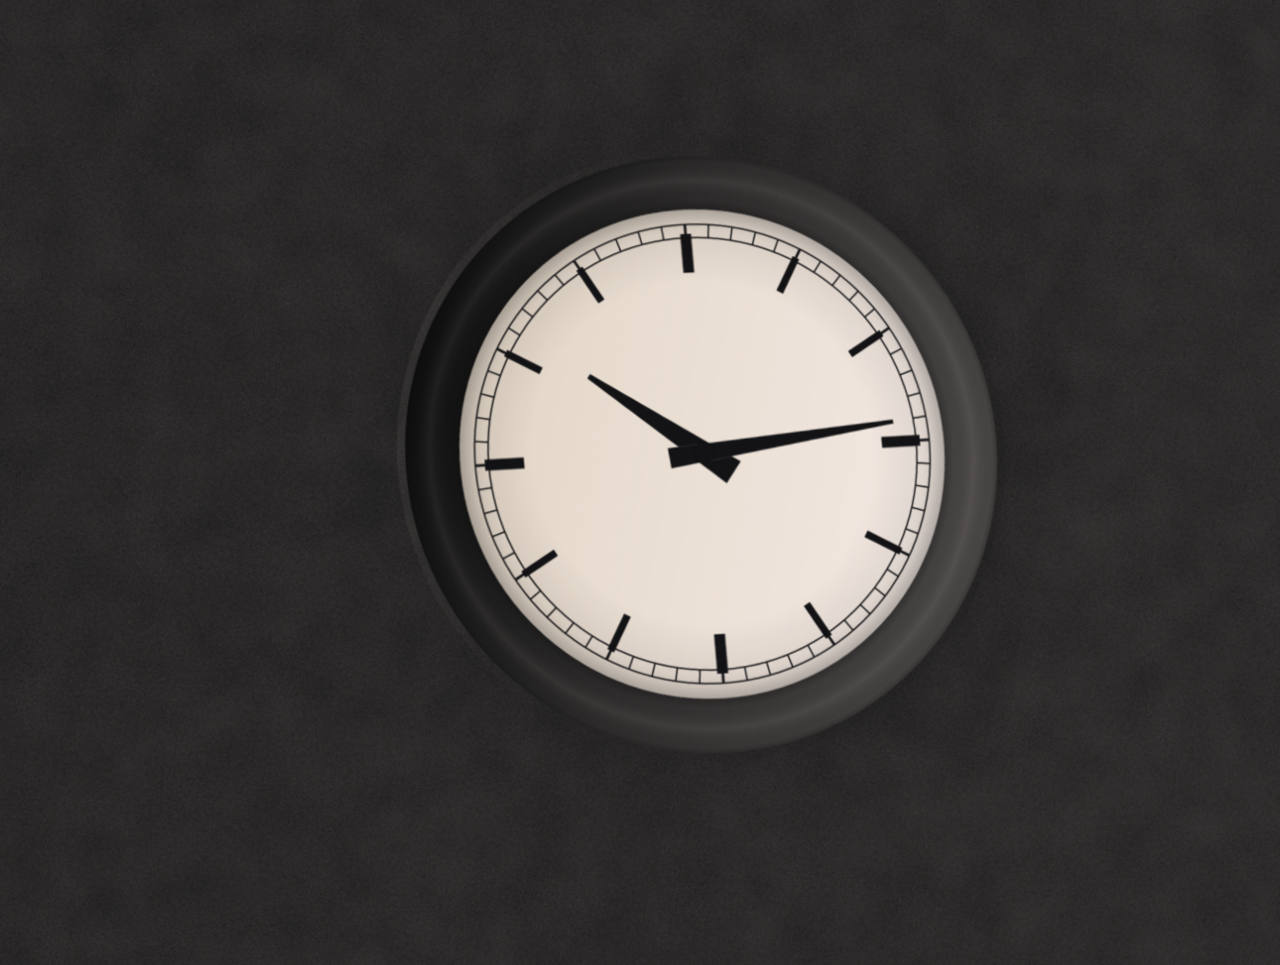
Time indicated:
**10:14**
